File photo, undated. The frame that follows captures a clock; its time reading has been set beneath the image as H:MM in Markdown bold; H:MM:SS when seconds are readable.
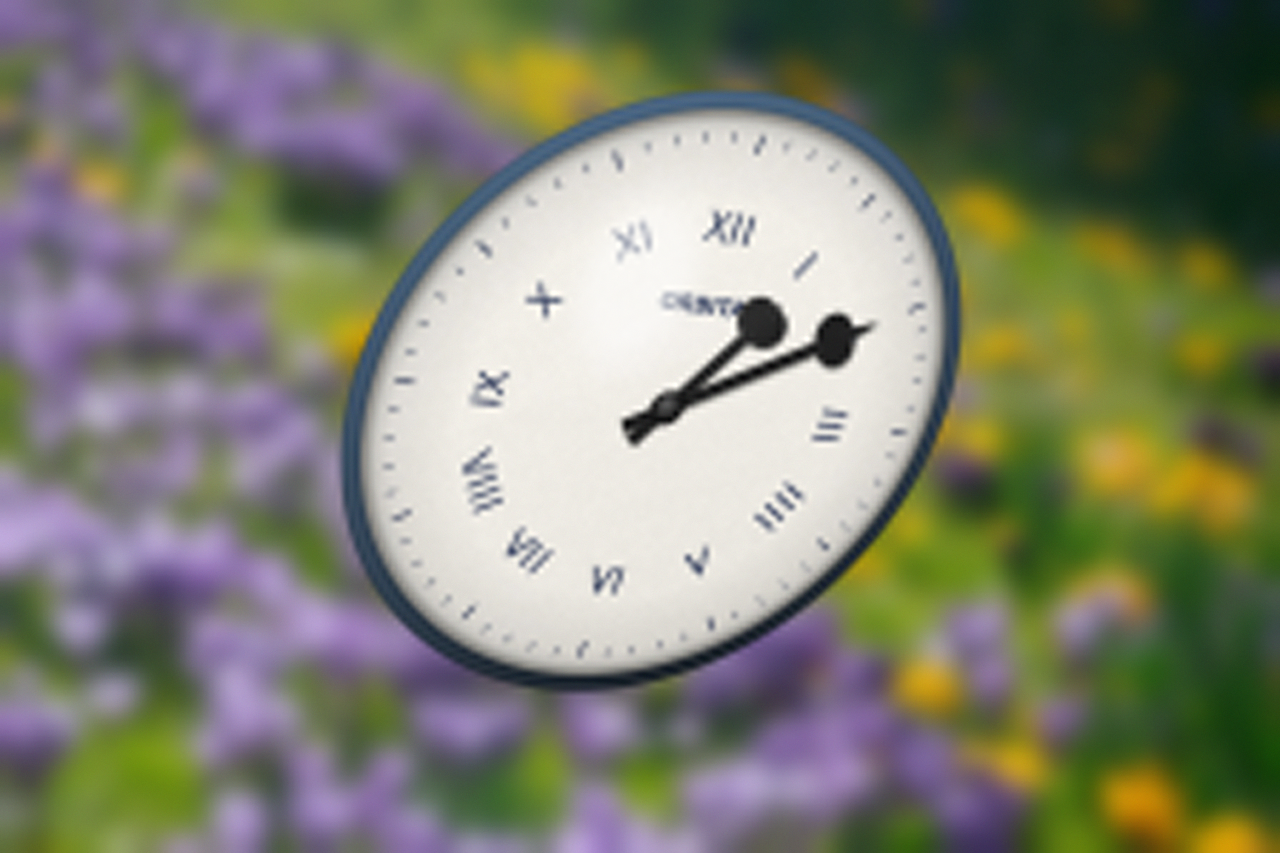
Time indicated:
**1:10**
